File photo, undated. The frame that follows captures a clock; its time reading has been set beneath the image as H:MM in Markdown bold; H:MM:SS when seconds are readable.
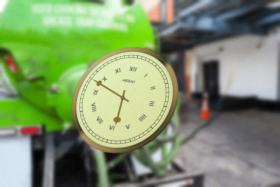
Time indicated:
**5:48**
